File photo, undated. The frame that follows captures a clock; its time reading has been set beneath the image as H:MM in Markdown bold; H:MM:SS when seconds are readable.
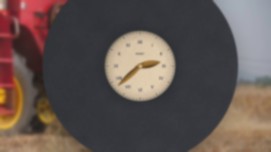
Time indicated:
**2:38**
